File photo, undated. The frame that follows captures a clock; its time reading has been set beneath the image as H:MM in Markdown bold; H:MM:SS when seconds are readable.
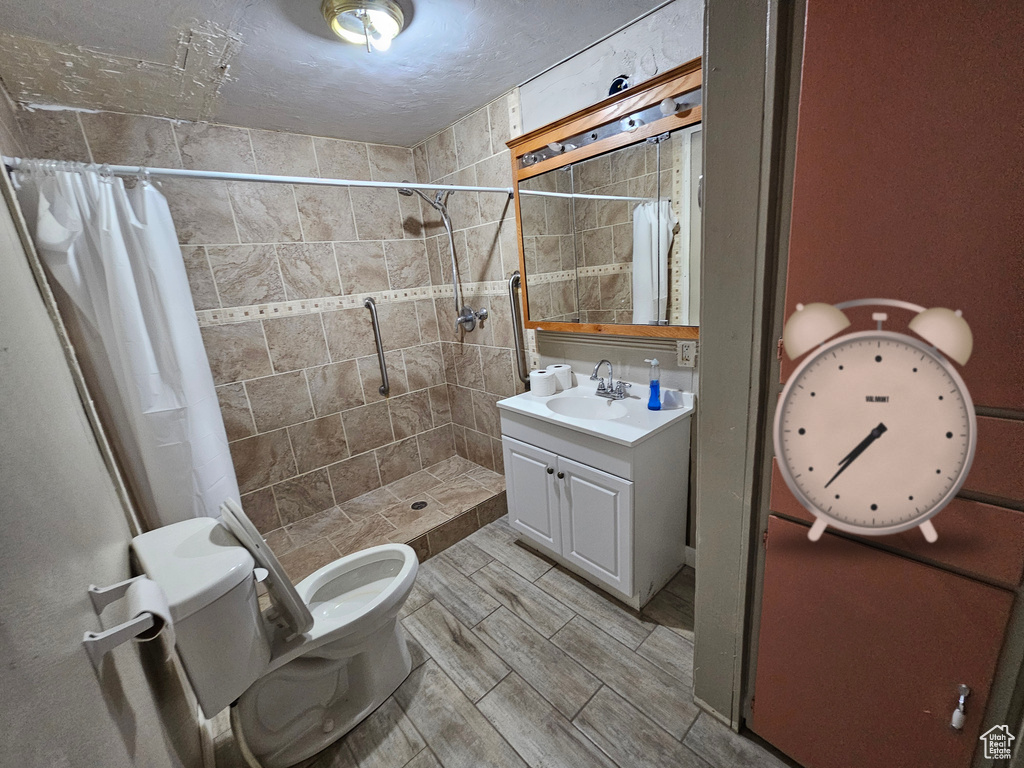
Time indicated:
**7:37**
